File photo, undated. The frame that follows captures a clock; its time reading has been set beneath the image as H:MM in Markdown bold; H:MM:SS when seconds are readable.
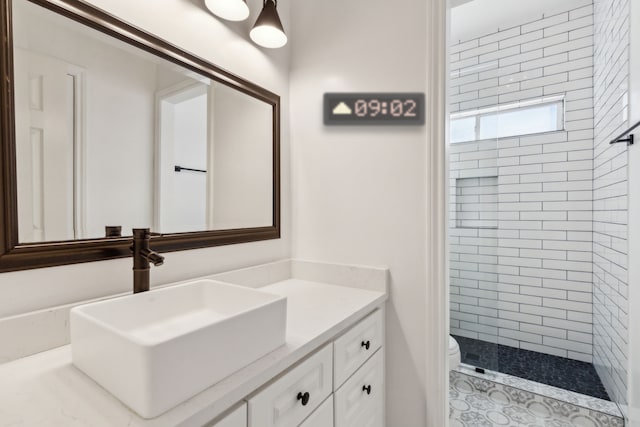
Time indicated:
**9:02**
